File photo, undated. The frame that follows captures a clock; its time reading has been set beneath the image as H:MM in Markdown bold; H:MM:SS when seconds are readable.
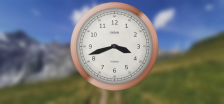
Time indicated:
**3:42**
